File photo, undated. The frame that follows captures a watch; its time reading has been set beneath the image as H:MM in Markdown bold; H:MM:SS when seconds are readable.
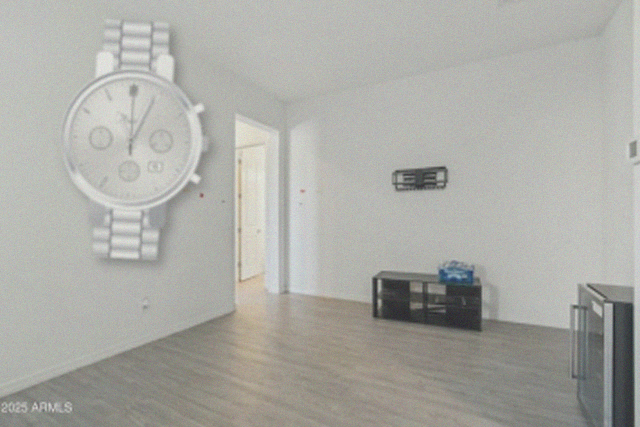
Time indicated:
**11:04**
